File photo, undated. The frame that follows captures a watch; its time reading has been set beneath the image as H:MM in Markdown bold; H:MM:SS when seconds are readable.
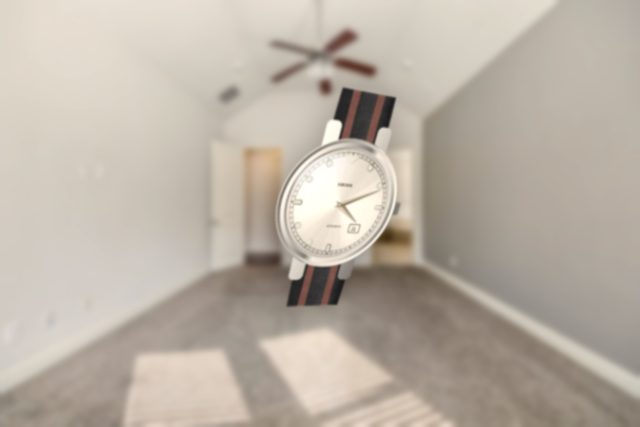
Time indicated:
**4:11**
